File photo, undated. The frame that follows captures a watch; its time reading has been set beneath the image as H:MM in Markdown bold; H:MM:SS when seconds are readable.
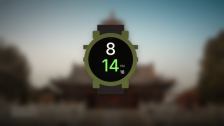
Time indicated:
**8:14**
